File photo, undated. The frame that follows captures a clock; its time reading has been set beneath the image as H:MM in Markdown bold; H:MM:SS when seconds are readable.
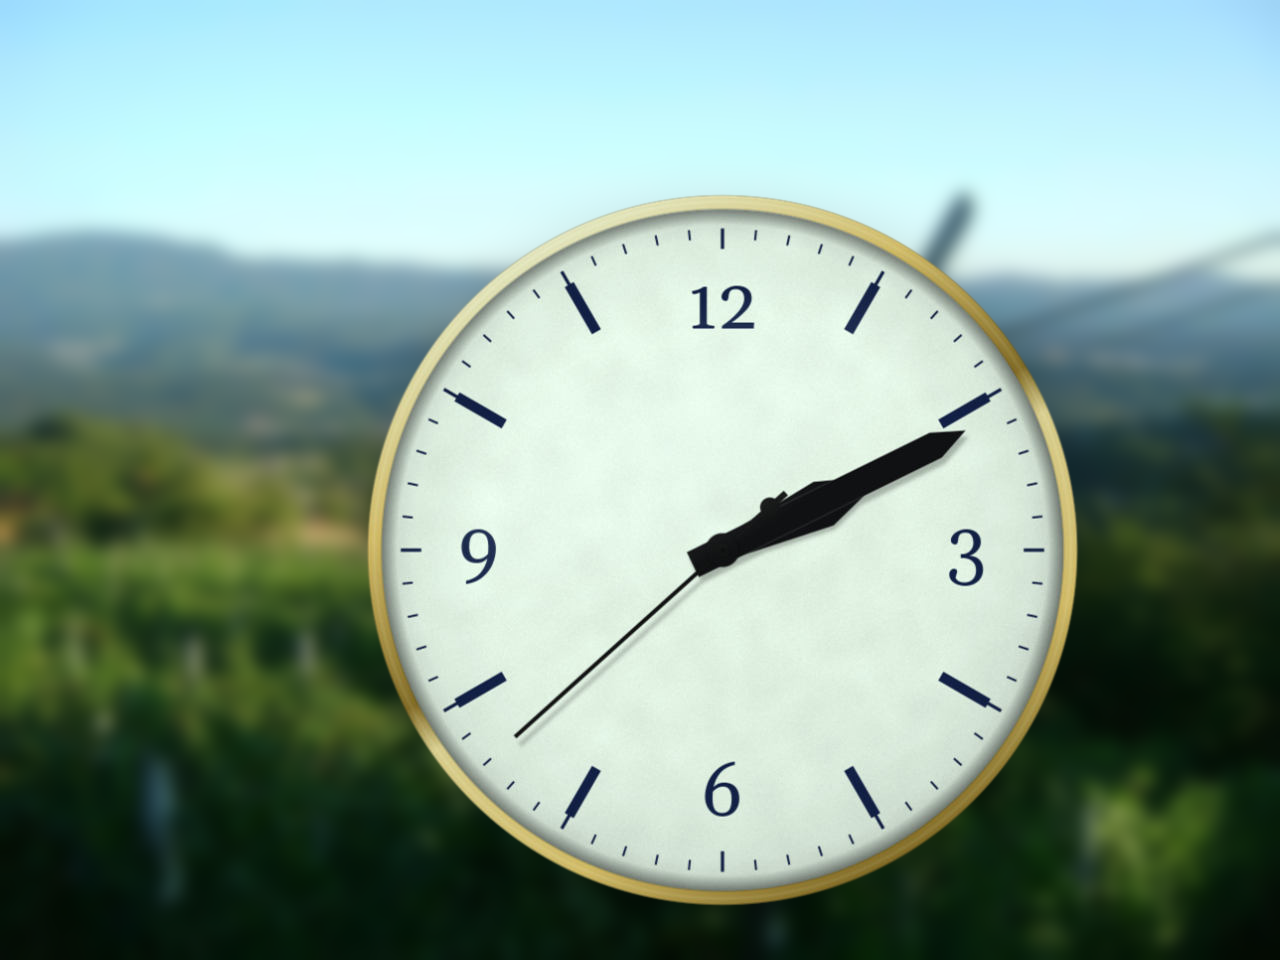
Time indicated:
**2:10:38**
